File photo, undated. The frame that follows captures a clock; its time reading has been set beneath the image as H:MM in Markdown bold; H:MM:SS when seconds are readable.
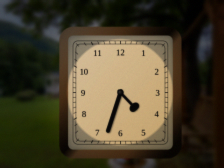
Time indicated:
**4:33**
